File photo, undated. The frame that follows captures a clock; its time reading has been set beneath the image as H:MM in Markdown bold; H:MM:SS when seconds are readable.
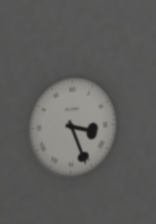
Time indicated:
**3:26**
